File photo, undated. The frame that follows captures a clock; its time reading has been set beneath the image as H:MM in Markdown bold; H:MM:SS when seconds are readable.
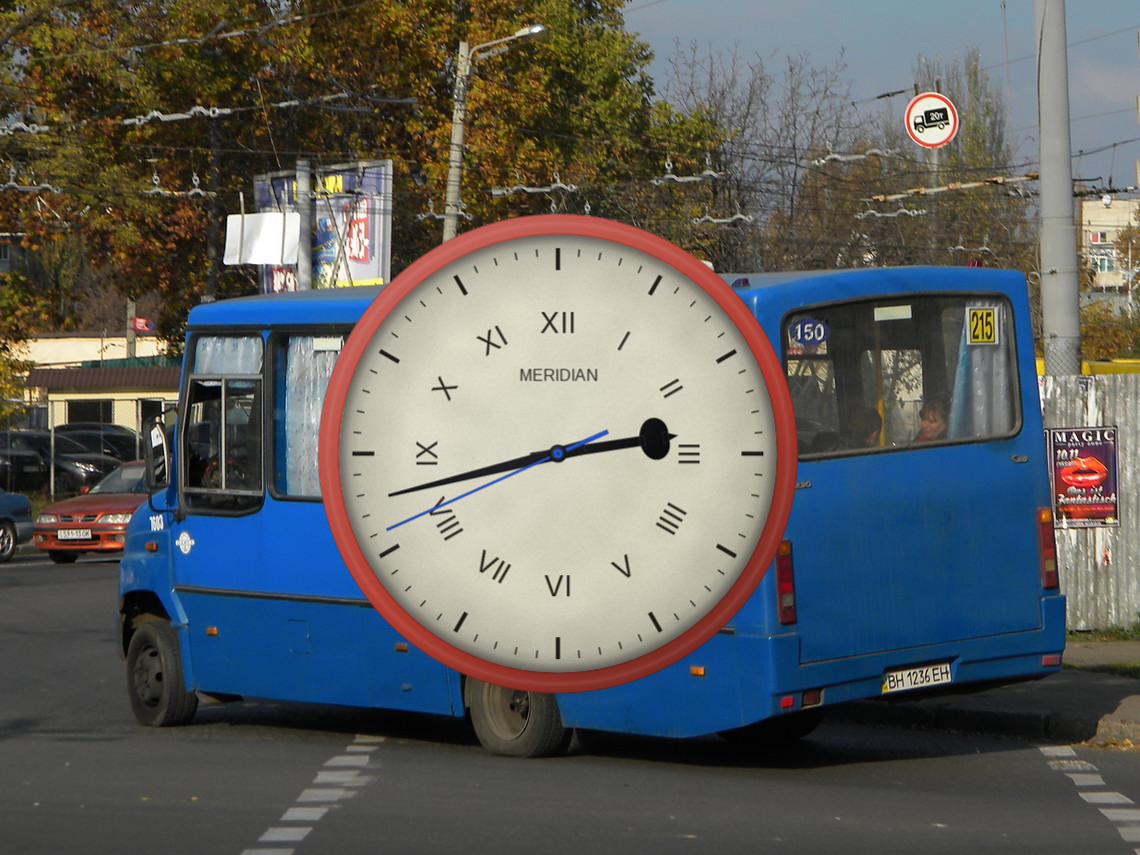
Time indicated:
**2:42:41**
